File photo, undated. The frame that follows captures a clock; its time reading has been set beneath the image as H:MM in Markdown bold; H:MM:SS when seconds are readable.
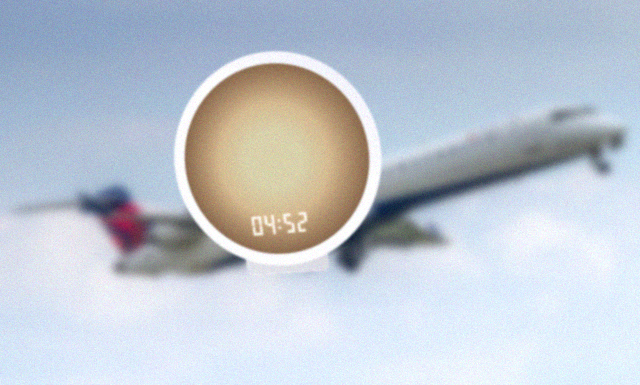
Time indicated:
**4:52**
